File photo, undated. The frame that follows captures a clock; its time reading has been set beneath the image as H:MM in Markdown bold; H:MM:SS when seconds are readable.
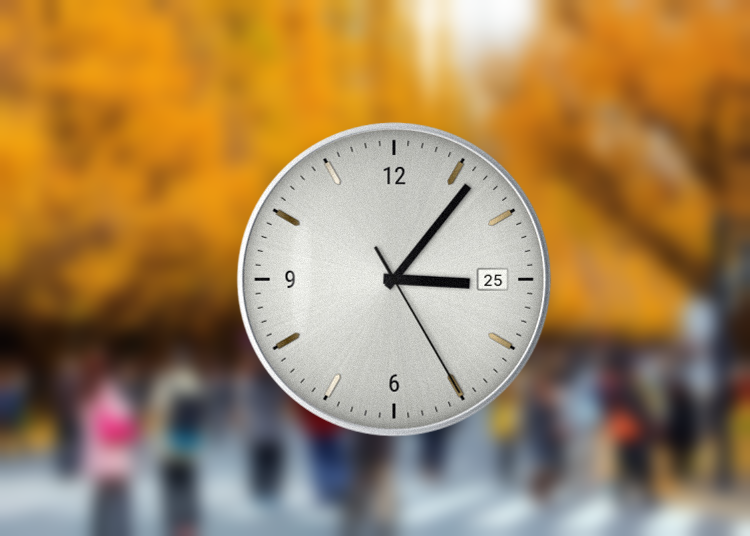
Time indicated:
**3:06:25**
